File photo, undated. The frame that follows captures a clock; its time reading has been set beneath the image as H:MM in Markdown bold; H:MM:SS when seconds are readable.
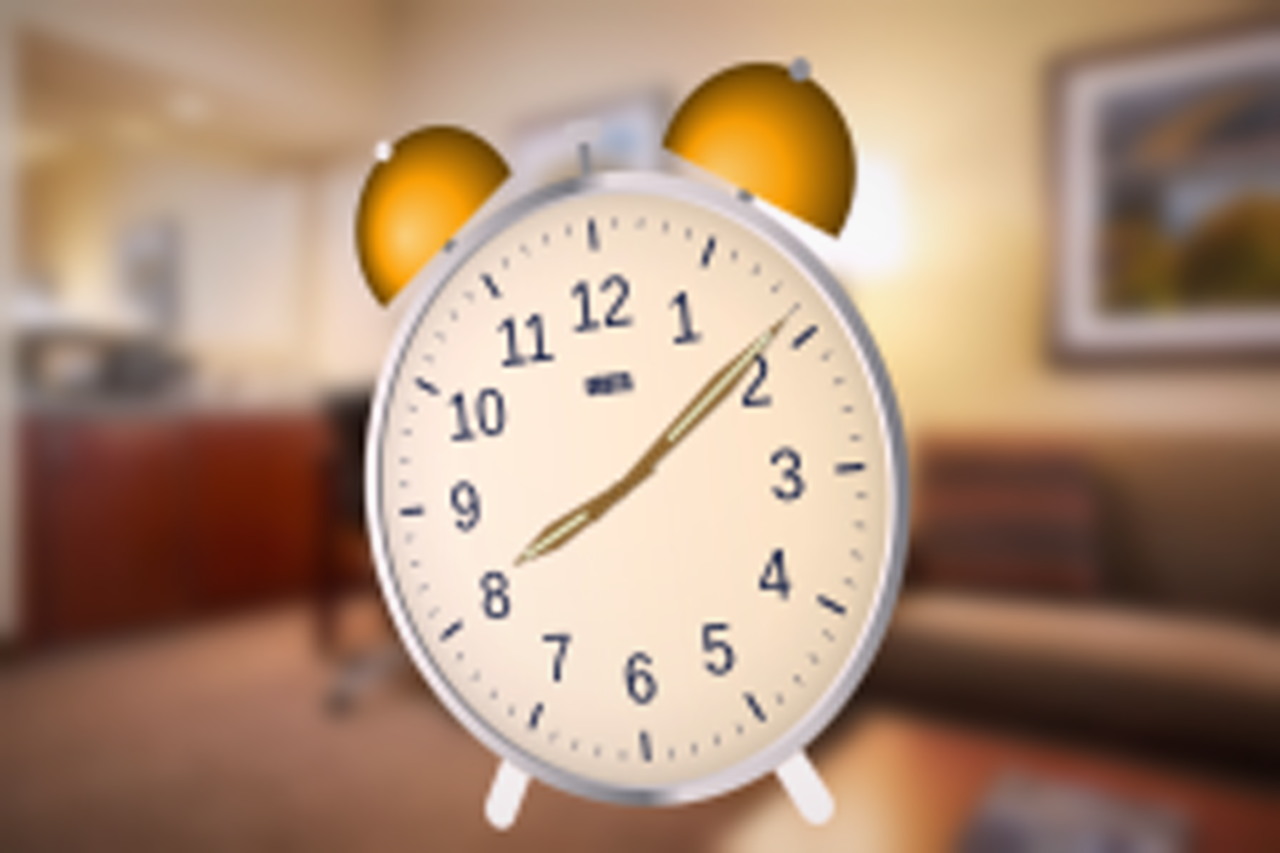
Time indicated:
**8:09**
